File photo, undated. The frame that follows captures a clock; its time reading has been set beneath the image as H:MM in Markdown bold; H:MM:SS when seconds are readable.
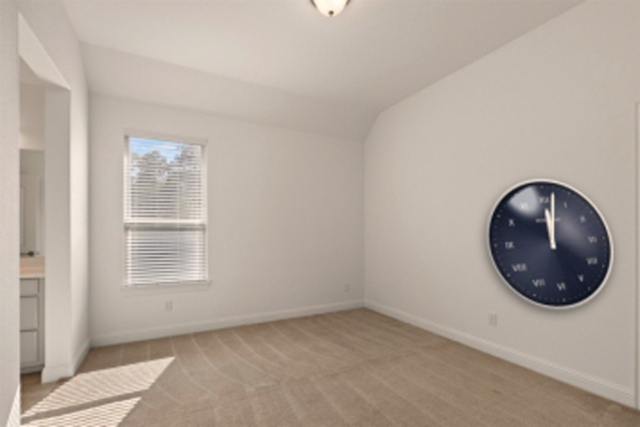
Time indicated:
**12:02**
